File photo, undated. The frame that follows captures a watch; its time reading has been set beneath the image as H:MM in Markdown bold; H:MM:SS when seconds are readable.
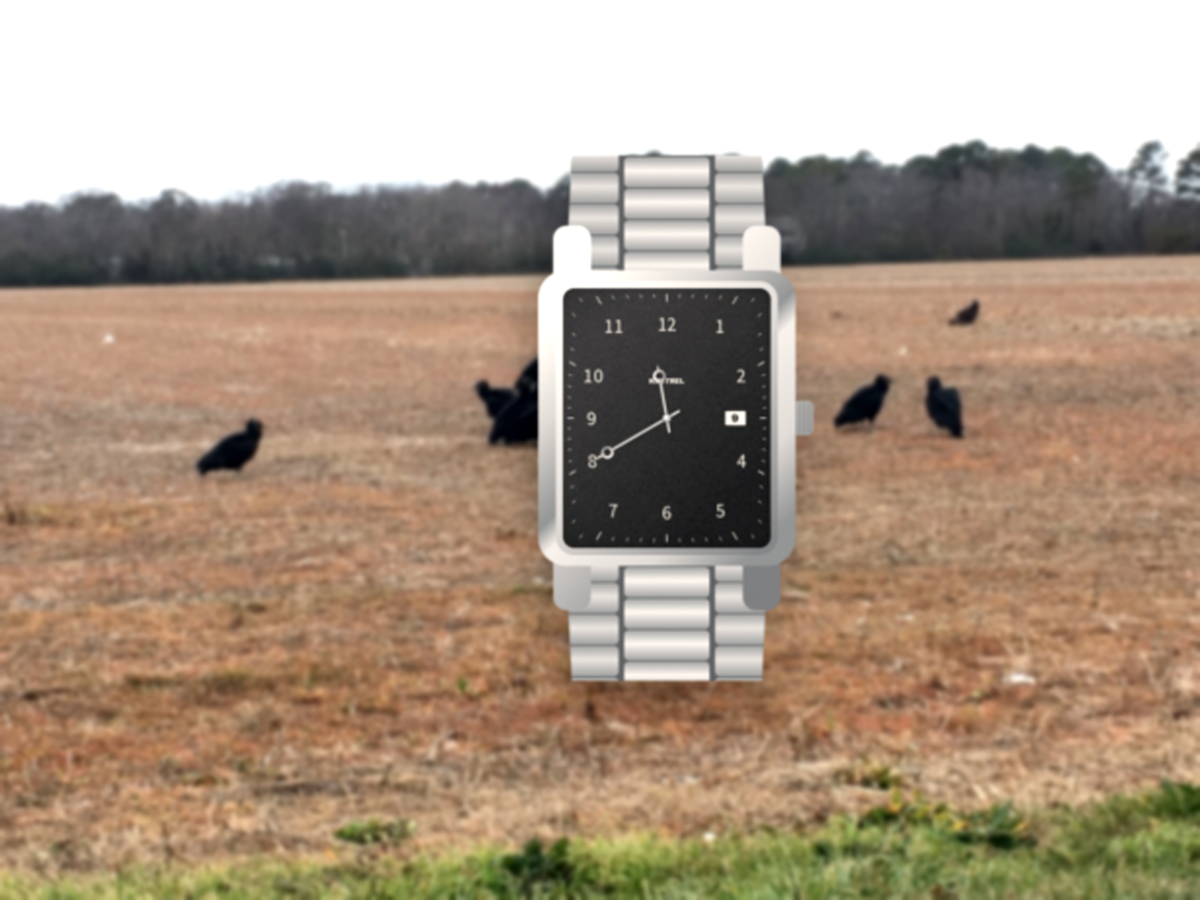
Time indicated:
**11:40**
